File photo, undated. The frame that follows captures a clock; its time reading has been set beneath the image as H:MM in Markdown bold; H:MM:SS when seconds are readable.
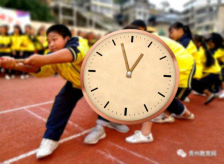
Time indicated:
**12:57**
